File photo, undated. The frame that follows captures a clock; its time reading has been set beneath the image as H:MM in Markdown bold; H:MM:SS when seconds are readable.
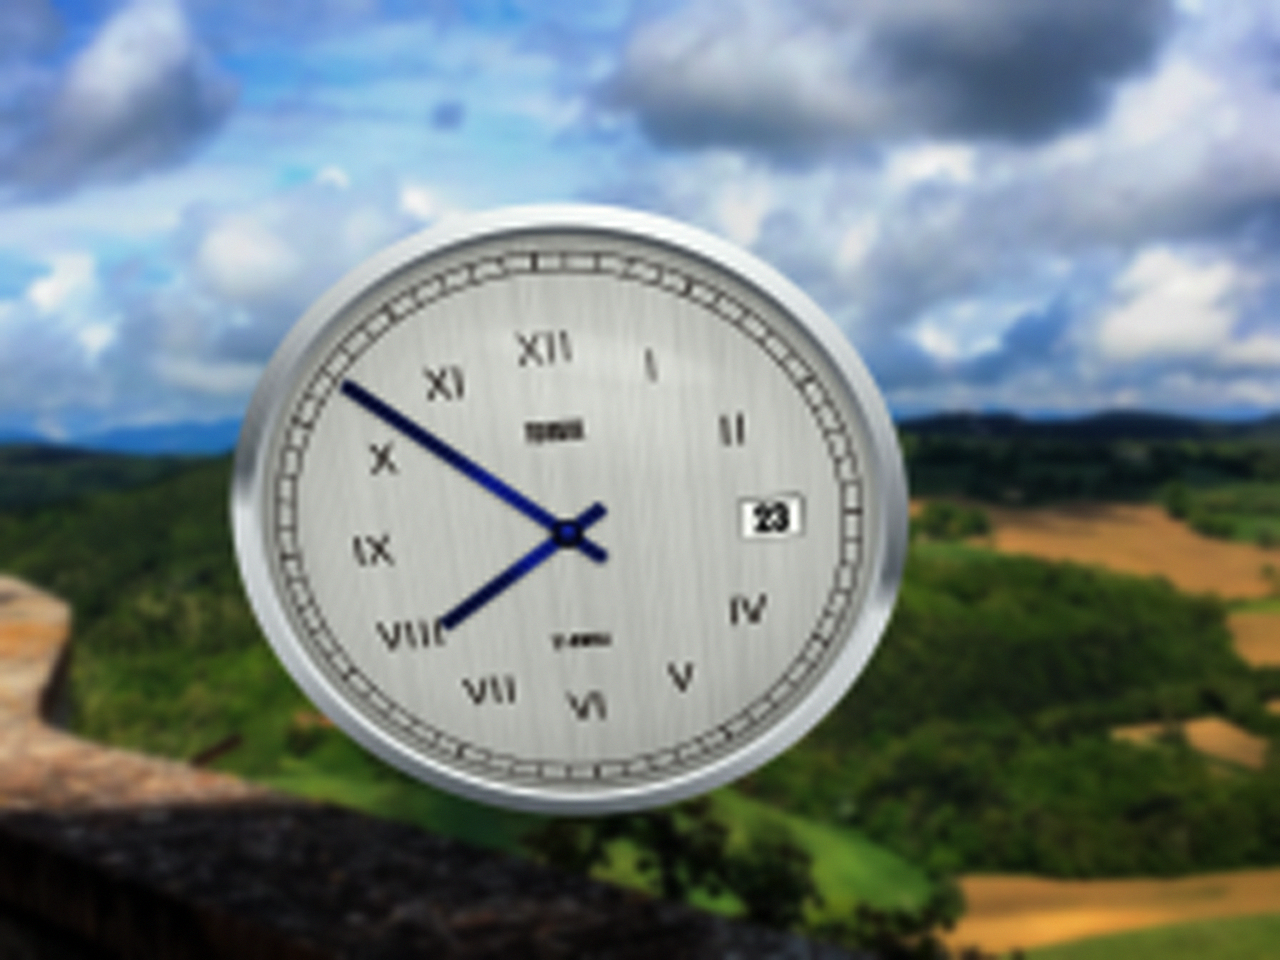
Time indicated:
**7:52**
